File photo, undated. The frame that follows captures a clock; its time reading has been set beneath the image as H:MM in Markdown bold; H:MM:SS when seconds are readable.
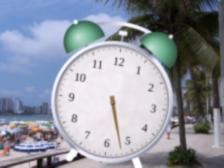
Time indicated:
**5:27**
